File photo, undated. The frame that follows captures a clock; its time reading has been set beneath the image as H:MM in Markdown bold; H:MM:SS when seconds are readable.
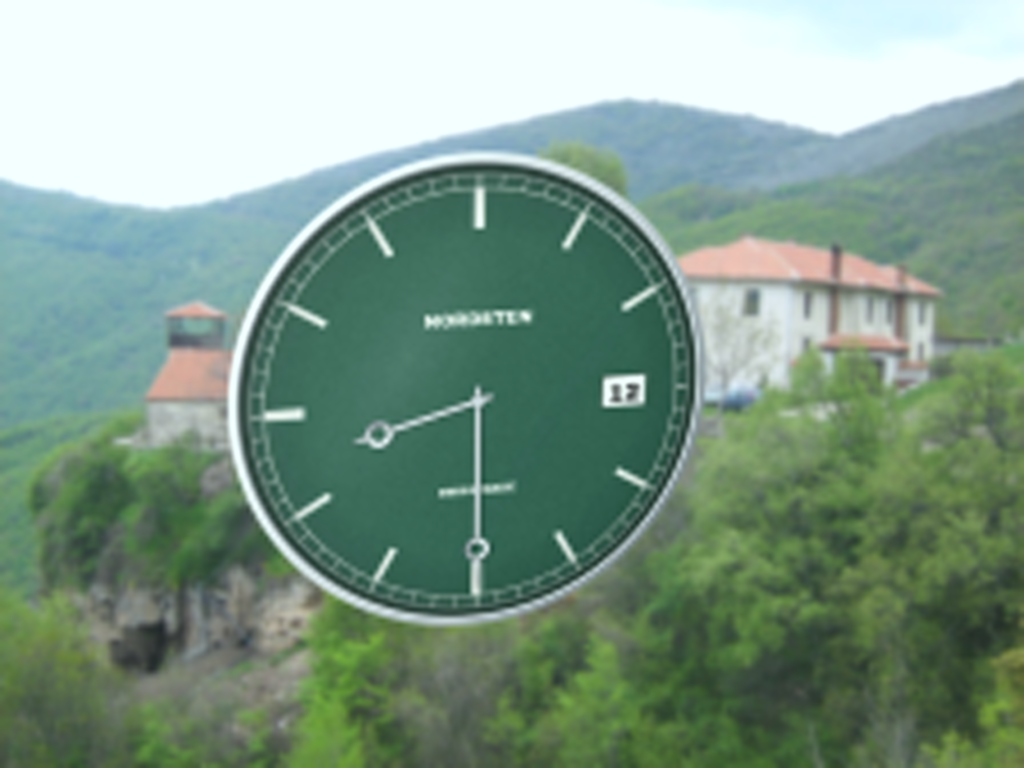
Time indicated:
**8:30**
